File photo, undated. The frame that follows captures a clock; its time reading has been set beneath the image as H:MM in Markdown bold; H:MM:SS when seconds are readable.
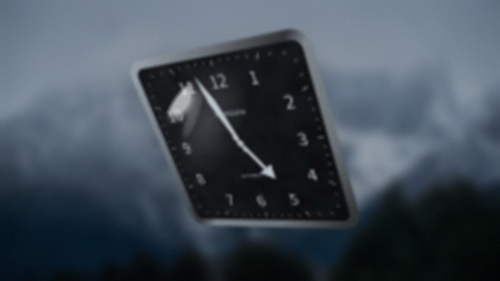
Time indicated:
**4:57**
